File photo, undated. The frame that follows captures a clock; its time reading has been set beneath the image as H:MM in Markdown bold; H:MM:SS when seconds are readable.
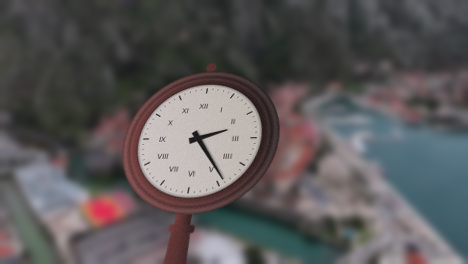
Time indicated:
**2:24**
